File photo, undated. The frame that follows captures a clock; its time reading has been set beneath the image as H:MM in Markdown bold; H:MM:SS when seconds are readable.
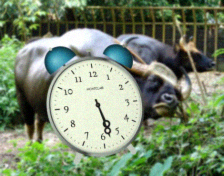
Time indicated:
**5:28**
